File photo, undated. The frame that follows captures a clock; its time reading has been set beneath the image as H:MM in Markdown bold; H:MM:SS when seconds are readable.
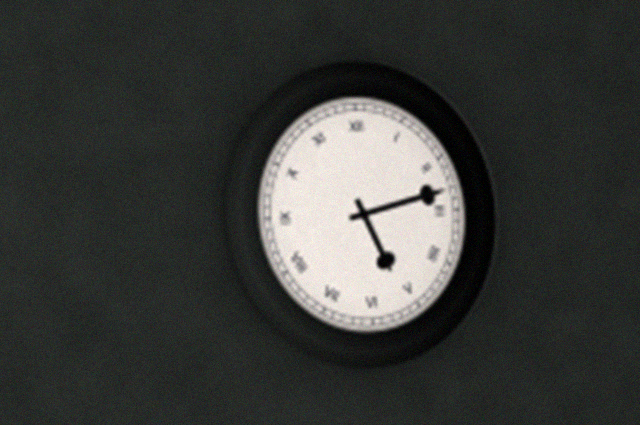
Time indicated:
**5:13**
